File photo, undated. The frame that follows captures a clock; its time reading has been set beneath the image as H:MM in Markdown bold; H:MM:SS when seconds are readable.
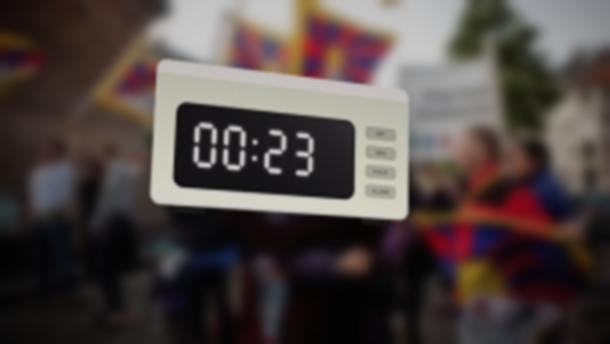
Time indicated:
**0:23**
